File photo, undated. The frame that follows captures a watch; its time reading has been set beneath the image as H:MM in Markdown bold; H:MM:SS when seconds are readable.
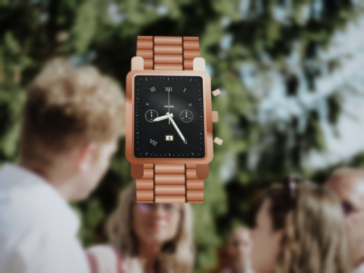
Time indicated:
**8:25**
